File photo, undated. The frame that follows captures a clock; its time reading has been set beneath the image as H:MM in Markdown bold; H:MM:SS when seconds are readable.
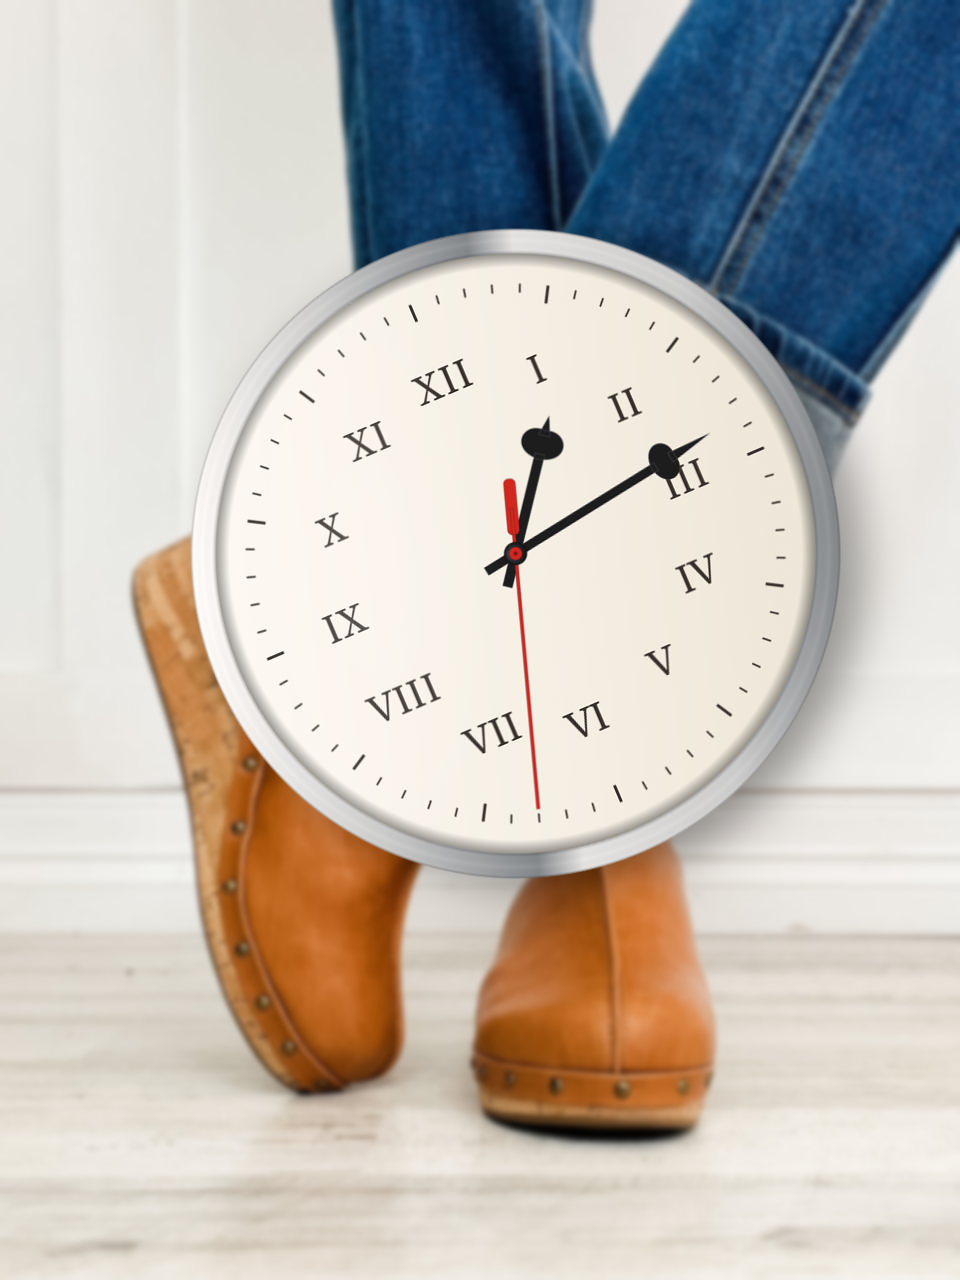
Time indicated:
**1:13:33**
